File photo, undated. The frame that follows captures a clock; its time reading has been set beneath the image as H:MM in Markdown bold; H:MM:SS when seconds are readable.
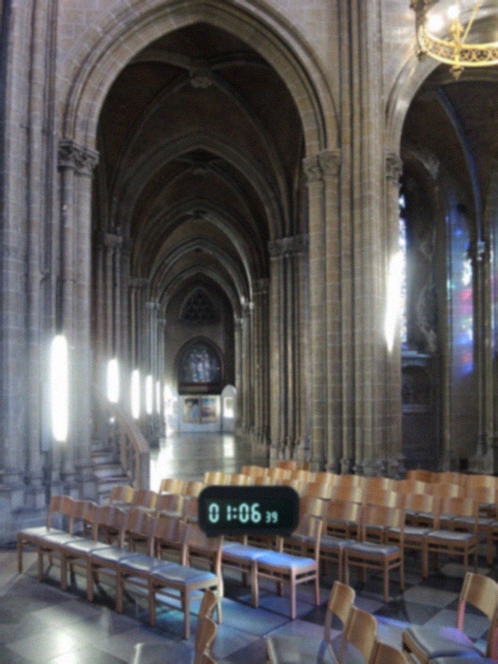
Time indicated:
**1:06**
